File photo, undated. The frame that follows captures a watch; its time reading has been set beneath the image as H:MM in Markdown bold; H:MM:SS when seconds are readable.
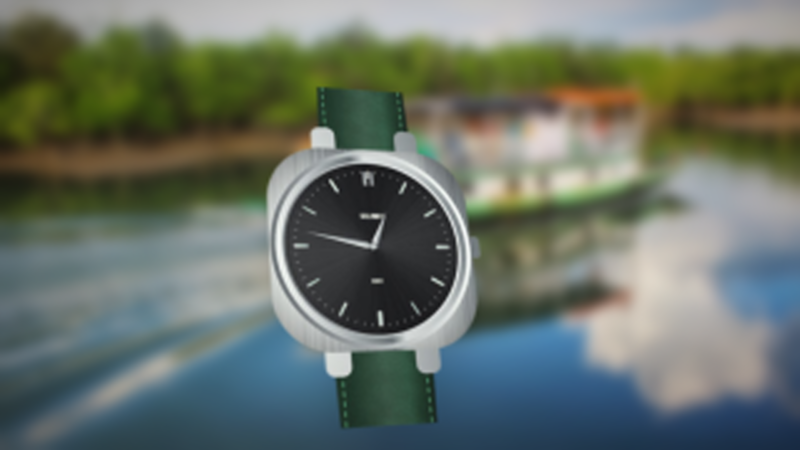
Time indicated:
**12:47**
